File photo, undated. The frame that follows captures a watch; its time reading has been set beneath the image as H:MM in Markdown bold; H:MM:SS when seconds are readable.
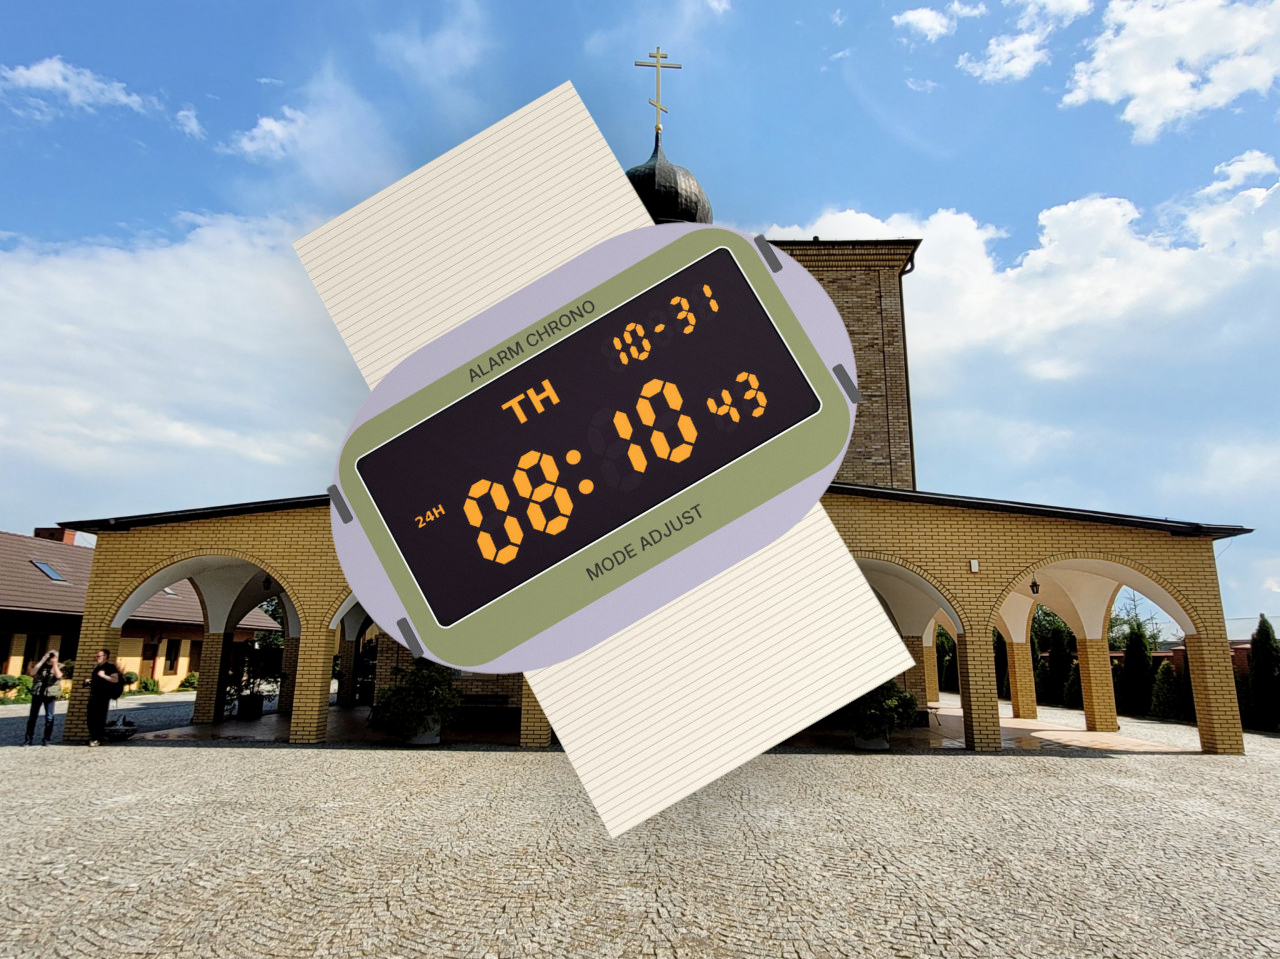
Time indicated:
**8:10:43**
